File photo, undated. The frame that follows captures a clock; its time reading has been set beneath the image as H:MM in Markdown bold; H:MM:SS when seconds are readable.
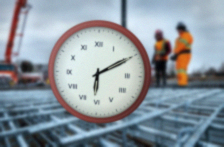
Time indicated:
**6:10**
